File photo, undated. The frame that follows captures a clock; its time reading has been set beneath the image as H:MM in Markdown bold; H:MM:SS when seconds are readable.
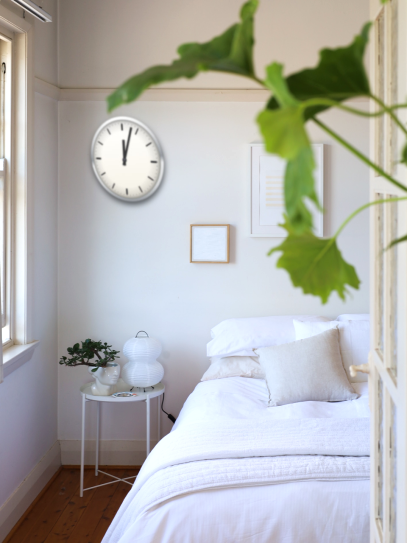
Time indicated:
**12:03**
